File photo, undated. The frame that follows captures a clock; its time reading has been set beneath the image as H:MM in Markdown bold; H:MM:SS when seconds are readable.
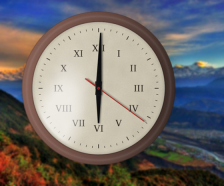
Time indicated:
**6:00:21**
